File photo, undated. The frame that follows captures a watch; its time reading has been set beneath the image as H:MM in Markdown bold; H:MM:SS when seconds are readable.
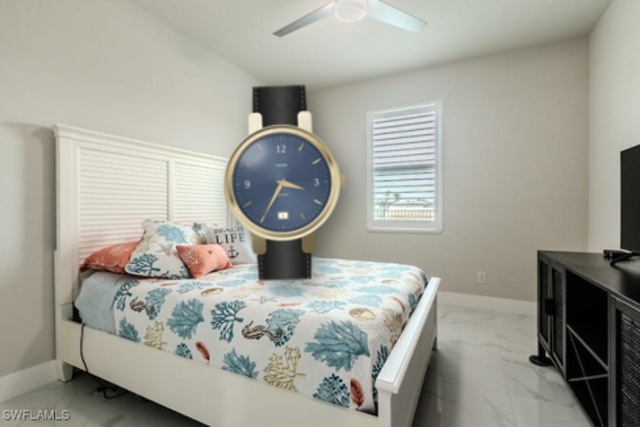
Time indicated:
**3:35**
